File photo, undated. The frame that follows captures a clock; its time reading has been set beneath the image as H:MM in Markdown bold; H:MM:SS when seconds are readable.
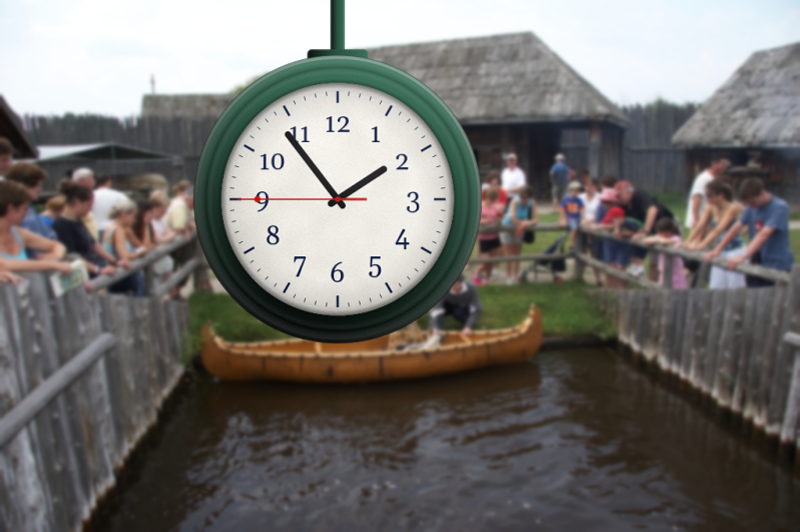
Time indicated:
**1:53:45**
